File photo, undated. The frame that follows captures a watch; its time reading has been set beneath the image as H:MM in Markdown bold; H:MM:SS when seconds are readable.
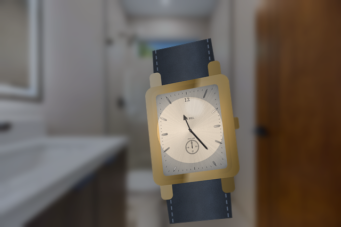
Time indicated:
**11:24**
